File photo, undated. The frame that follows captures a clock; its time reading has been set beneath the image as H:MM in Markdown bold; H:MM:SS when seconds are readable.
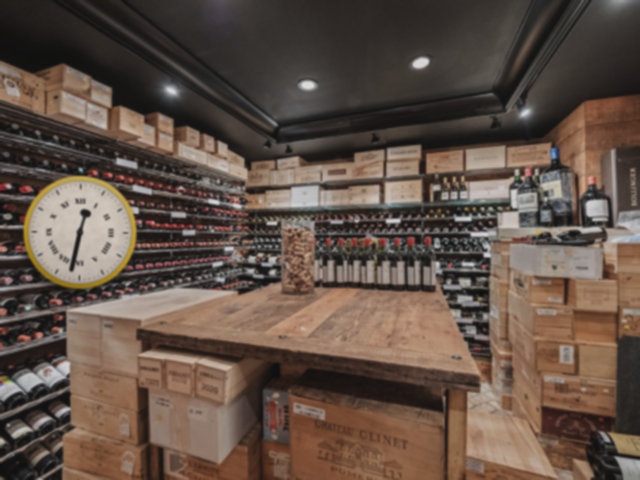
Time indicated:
**12:32**
